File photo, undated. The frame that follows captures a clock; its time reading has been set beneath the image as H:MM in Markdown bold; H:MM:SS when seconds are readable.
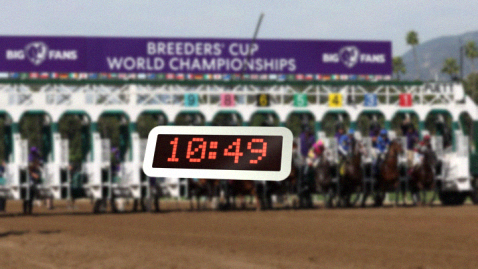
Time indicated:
**10:49**
